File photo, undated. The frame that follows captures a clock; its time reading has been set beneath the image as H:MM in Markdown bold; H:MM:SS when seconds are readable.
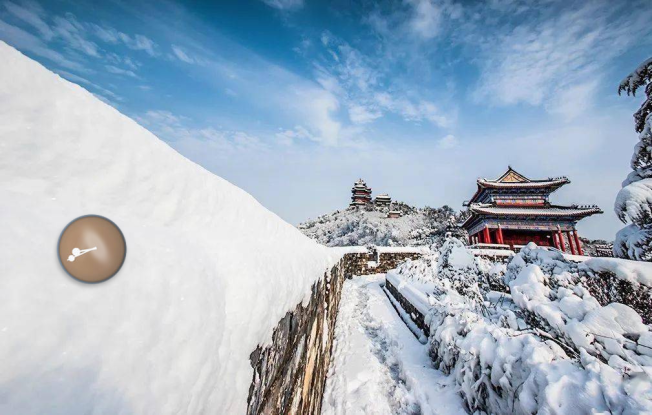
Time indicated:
**8:41**
